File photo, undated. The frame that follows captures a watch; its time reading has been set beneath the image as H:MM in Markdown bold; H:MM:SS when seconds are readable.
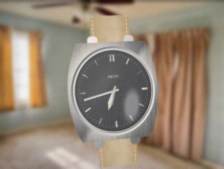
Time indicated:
**6:43**
